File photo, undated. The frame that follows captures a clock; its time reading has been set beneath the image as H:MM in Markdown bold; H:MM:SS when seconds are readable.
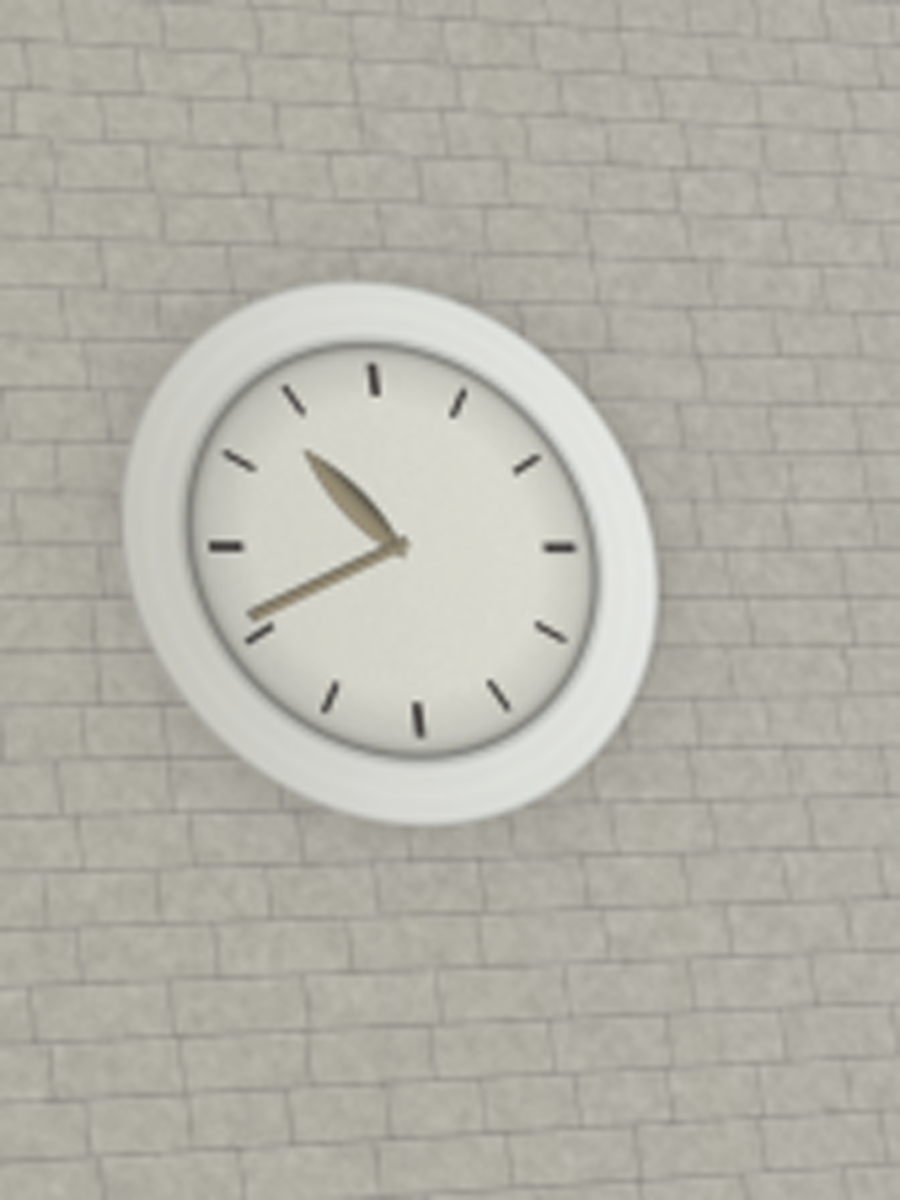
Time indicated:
**10:41**
